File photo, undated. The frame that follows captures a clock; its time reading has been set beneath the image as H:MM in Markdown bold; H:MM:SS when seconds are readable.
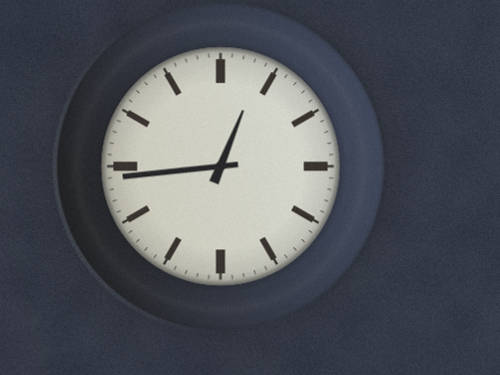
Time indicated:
**12:44**
